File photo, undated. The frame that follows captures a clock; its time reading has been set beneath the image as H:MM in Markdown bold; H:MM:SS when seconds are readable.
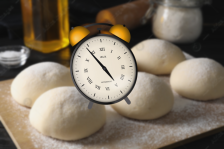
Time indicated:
**4:54**
